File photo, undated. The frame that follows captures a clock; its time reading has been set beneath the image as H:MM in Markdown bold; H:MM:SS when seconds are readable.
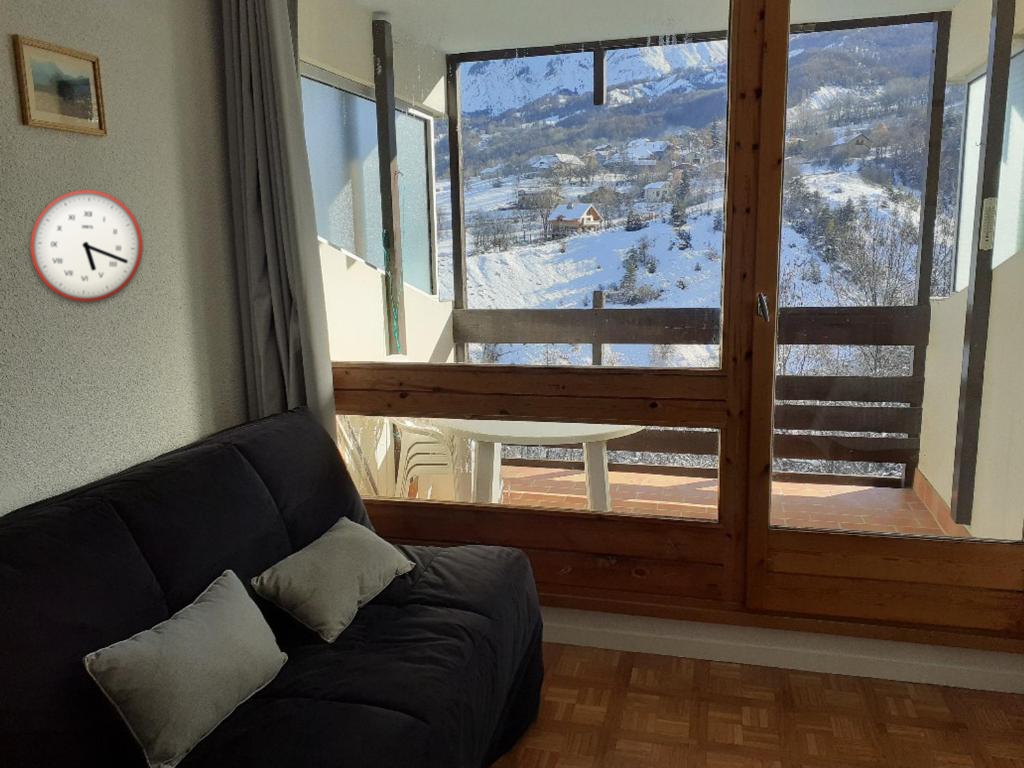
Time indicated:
**5:18**
